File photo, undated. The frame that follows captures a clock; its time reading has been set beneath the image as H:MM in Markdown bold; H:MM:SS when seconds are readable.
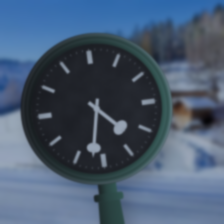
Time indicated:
**4:32**
